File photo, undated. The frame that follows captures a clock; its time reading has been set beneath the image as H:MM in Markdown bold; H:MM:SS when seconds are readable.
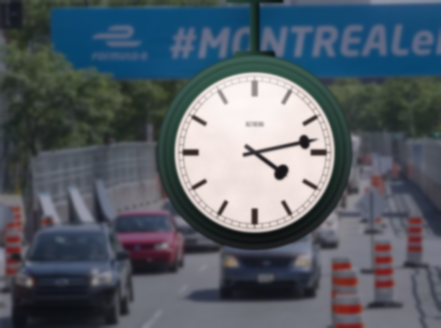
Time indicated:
**4:13**
